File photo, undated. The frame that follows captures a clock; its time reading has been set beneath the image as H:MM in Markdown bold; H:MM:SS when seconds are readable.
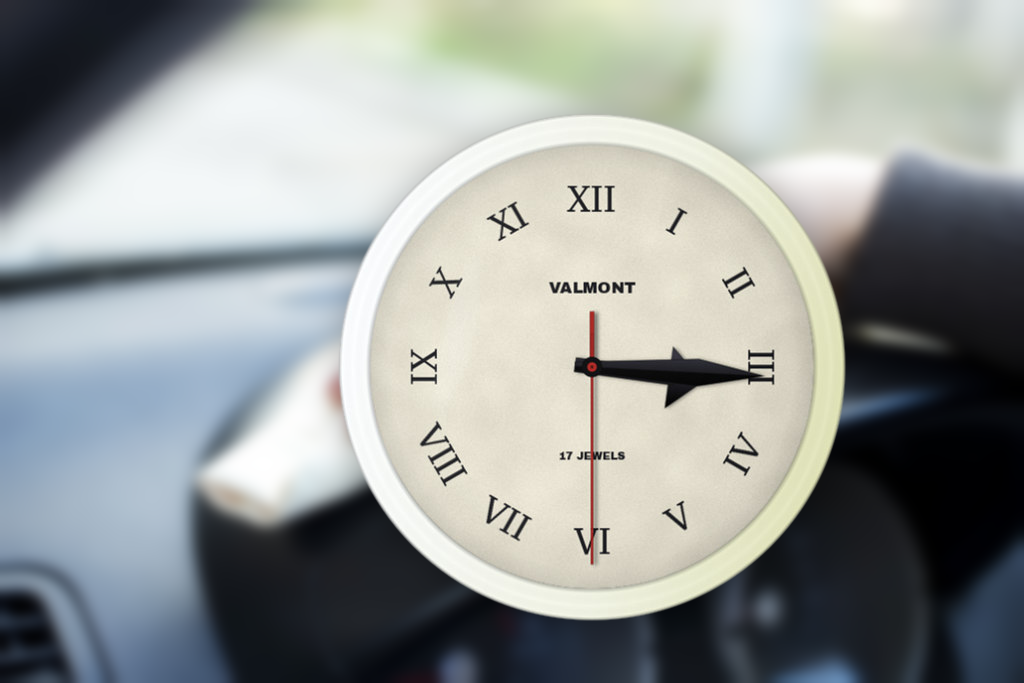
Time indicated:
**3:15:30**
